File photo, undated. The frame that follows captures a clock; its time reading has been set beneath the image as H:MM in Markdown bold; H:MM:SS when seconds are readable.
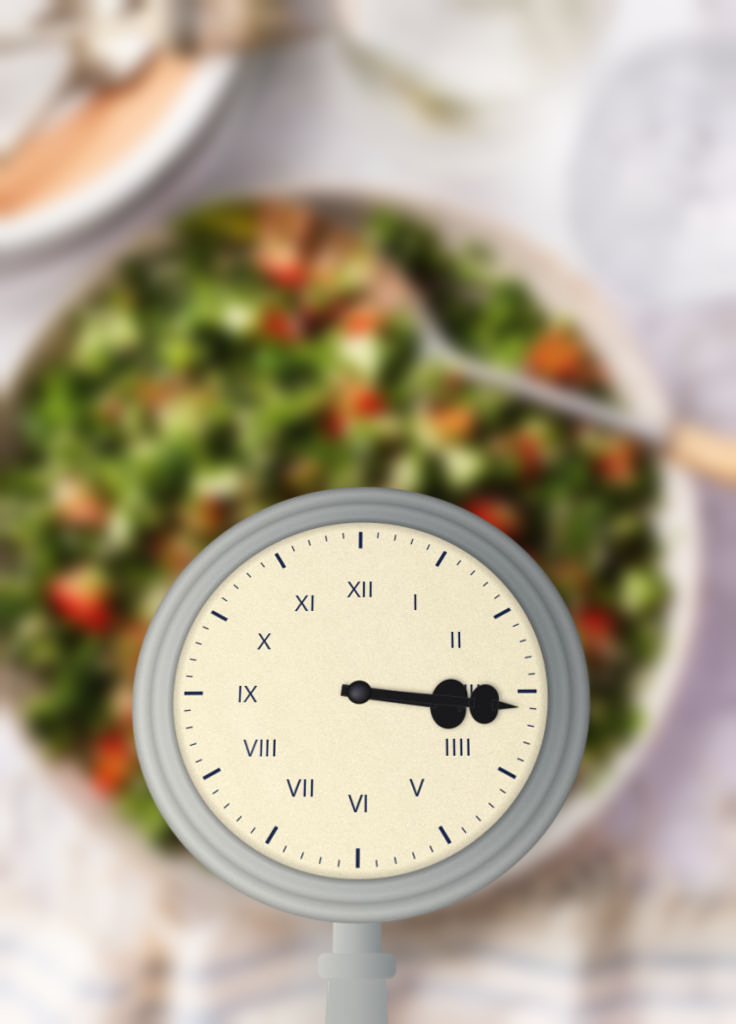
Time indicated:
**3:16**
